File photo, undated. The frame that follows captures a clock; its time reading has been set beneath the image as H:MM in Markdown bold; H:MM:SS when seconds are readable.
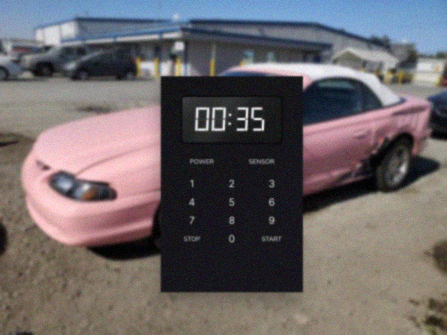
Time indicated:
**0:35**
